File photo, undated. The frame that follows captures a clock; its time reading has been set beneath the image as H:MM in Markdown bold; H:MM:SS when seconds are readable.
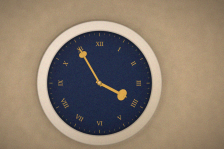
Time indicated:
**3:55**
